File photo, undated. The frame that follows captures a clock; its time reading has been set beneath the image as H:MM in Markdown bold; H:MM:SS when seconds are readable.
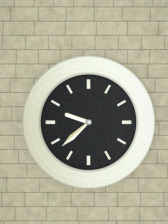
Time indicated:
**9:38**
